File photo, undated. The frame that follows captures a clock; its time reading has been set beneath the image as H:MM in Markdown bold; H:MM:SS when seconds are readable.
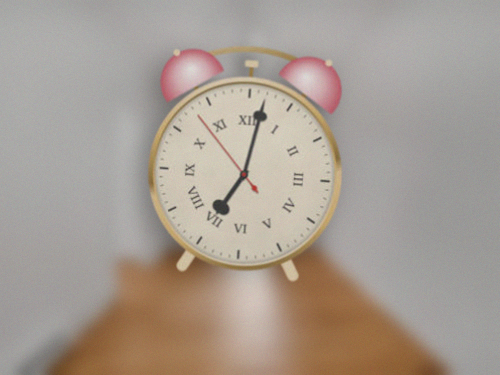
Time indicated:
**7:01:53**
